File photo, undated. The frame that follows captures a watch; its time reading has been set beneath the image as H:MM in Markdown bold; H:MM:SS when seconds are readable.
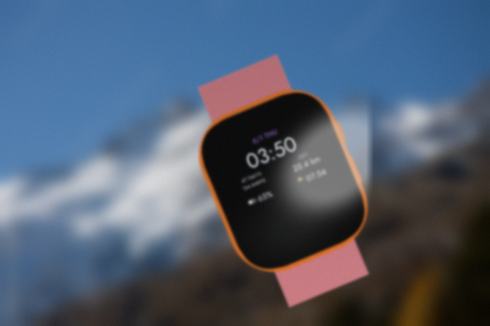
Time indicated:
**3:50**
